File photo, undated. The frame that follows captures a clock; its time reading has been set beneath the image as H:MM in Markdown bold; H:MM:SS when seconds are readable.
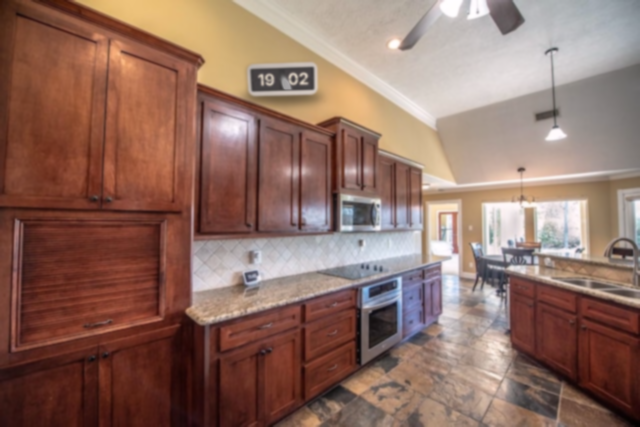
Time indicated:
**19:02**
